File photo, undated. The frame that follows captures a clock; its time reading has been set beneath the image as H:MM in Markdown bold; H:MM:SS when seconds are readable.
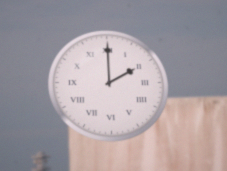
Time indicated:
**2:00**
